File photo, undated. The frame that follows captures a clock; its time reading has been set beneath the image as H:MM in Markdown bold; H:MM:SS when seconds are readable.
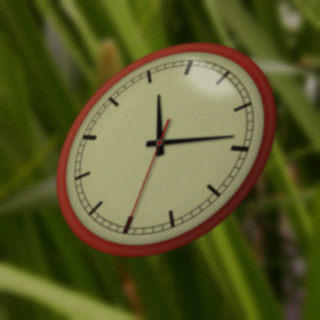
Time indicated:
**11:13:30**
